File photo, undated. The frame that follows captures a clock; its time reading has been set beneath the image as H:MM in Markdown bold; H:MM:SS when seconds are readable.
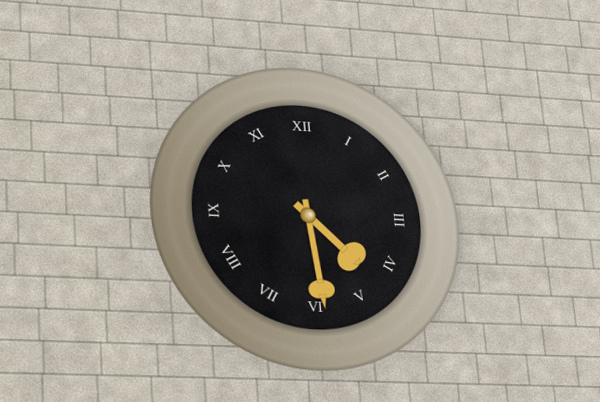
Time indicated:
**4:29**
